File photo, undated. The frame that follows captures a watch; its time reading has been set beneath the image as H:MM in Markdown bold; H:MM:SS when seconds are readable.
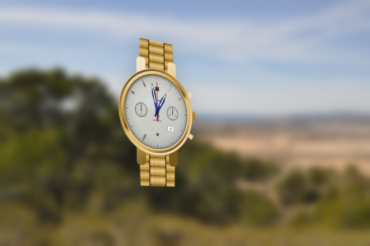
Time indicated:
**12:58**
